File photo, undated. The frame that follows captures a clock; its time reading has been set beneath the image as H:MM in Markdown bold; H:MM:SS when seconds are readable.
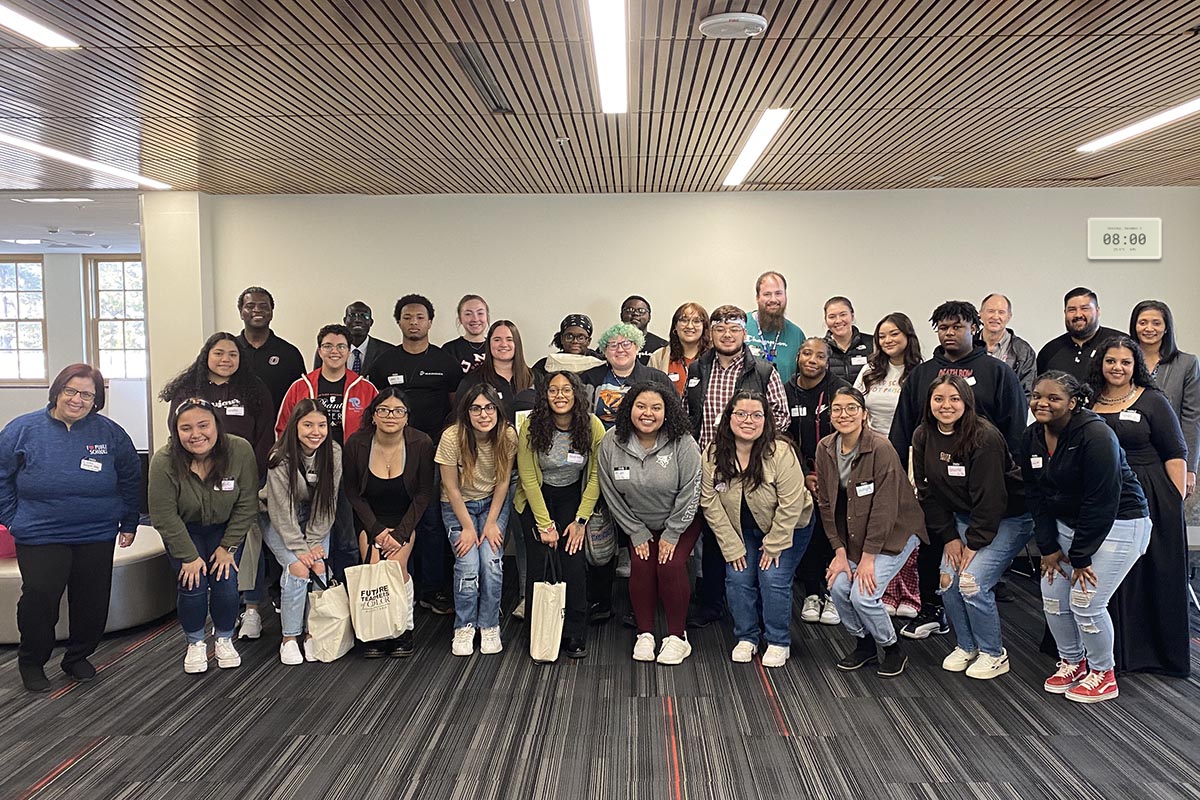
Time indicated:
**8:00**
